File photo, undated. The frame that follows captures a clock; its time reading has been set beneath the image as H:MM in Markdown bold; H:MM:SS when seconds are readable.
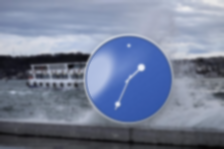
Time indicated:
**1:34**
